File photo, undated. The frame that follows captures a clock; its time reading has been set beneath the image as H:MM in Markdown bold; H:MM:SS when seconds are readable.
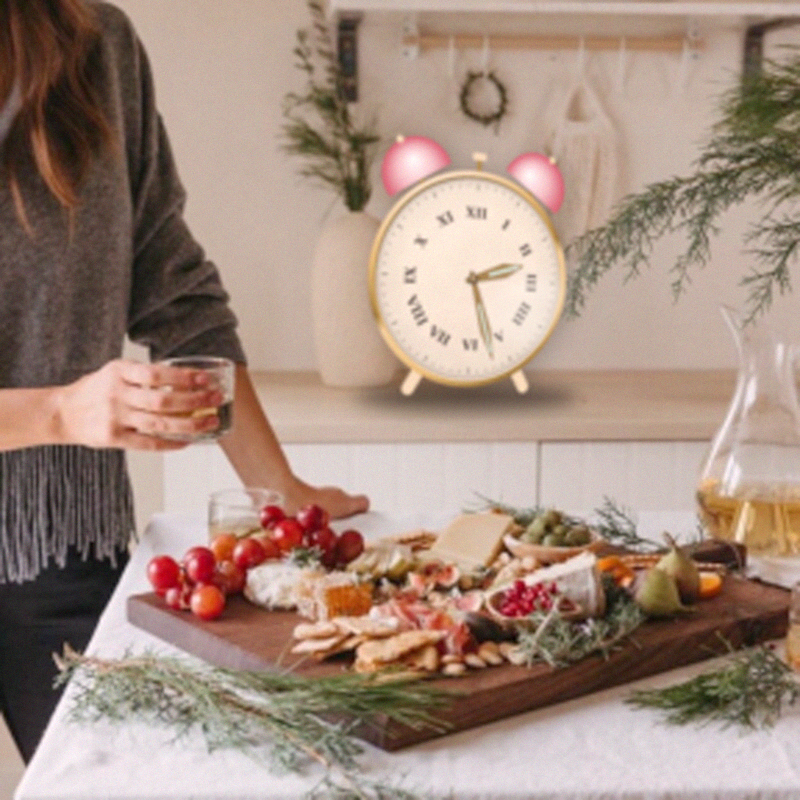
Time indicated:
**2:27**
